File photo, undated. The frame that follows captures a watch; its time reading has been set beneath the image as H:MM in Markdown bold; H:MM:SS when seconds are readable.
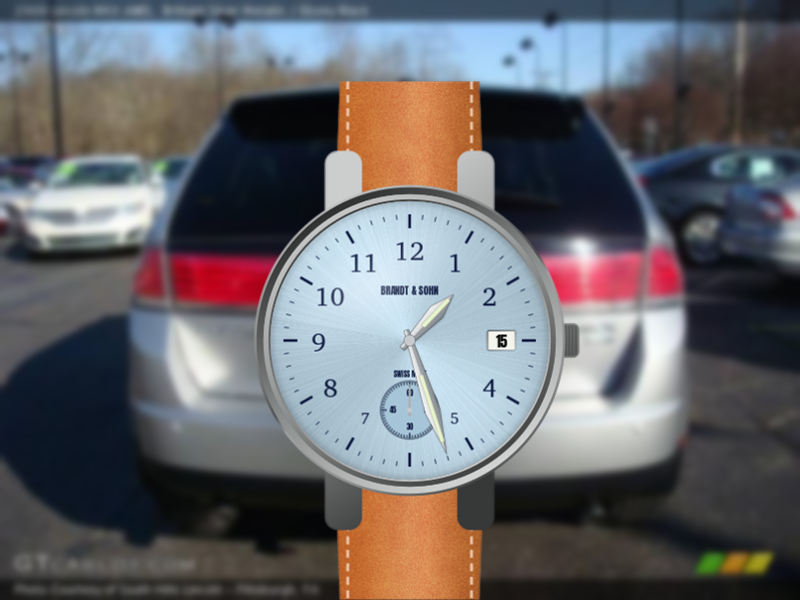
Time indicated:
**1:27**
